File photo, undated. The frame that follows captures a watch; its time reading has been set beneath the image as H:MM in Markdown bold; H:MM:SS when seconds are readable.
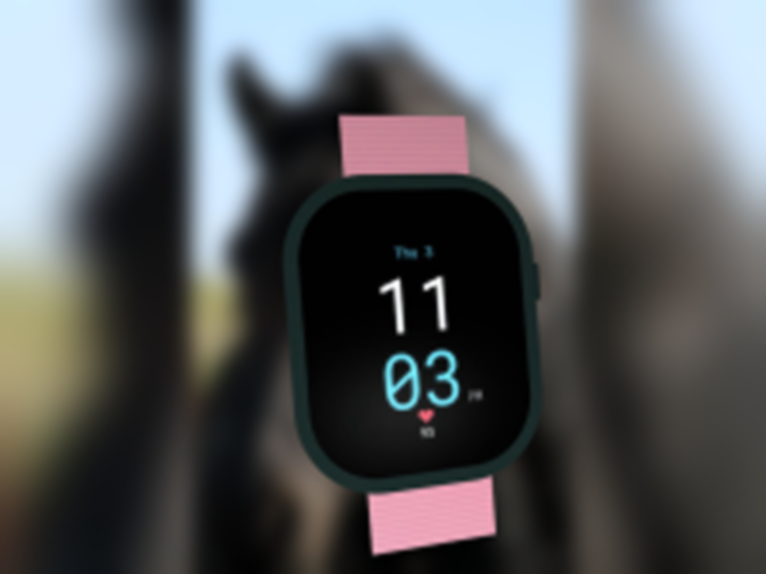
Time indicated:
**11:03**
